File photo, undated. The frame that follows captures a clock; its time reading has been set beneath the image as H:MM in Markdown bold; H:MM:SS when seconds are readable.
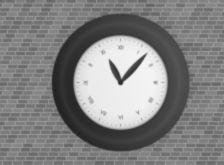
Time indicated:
**11:07**
